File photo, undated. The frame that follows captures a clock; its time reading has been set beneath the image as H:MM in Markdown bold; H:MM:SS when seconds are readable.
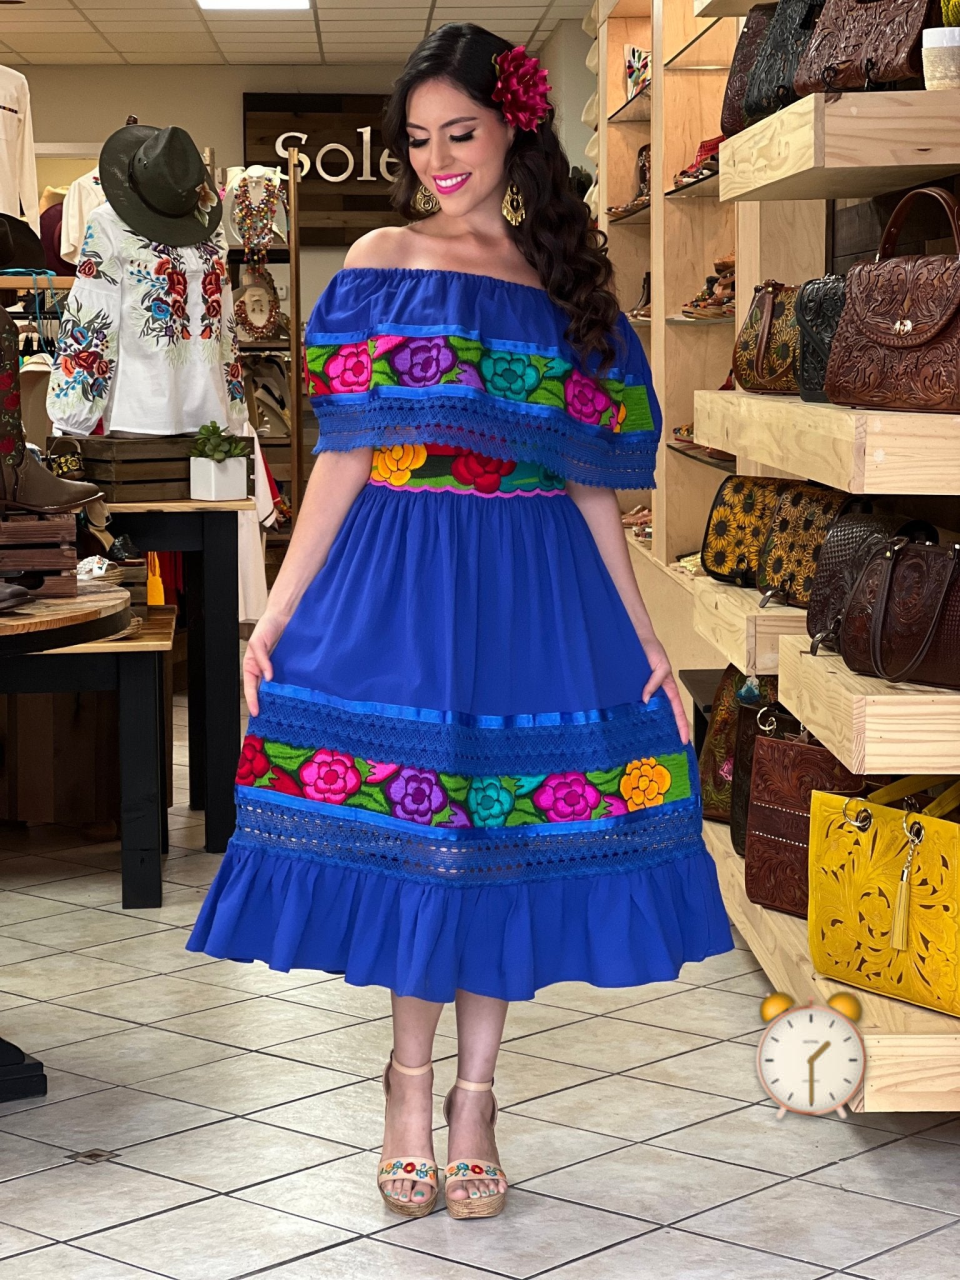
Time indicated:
**1:30**
